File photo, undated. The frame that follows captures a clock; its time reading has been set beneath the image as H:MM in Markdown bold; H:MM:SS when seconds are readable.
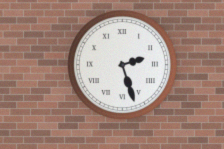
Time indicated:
**2:27**
